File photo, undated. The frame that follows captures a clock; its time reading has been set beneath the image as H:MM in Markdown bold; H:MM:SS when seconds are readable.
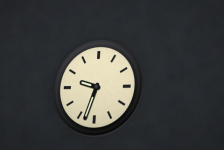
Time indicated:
**9:33**
